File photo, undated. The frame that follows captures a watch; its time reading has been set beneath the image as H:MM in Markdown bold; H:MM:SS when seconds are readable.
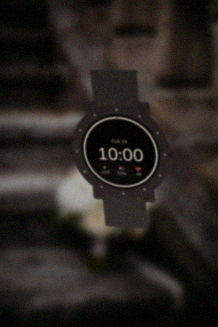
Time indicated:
**10:00**
